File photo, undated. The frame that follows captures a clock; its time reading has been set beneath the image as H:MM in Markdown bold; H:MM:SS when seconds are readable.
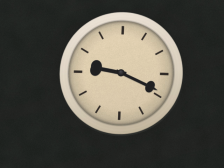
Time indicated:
**9:19**
